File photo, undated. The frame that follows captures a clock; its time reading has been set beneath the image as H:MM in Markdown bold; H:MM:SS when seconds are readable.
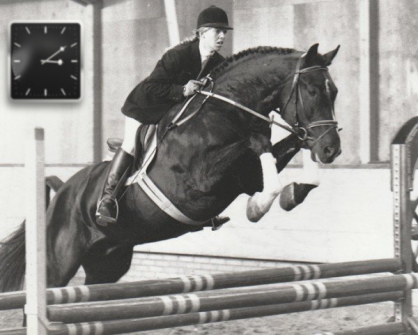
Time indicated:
**3:09**
